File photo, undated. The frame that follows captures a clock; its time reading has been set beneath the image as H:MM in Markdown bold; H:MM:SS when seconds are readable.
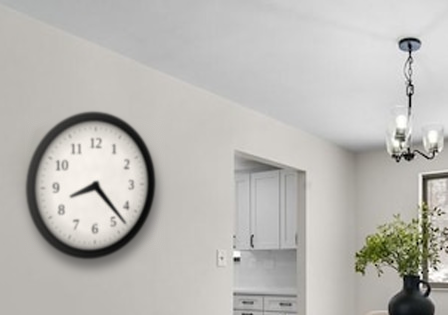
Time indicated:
**8:23**
